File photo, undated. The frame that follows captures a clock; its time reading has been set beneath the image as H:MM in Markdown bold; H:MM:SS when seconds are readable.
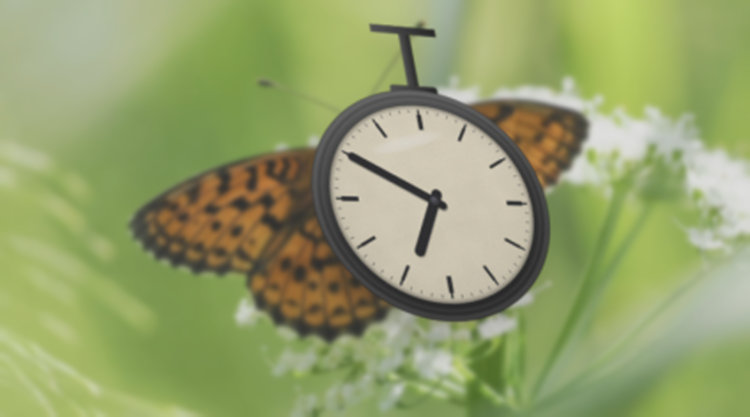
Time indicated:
**6:50**
